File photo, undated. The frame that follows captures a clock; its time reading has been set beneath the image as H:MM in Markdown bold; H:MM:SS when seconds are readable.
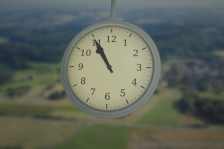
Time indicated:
**10:55**
